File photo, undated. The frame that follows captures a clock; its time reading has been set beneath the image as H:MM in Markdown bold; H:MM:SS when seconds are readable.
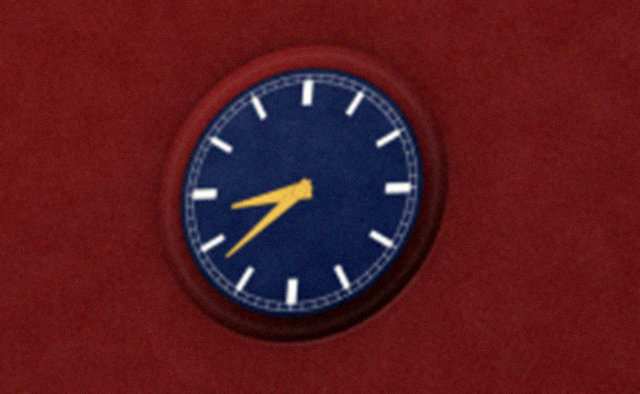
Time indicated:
**8:38**
